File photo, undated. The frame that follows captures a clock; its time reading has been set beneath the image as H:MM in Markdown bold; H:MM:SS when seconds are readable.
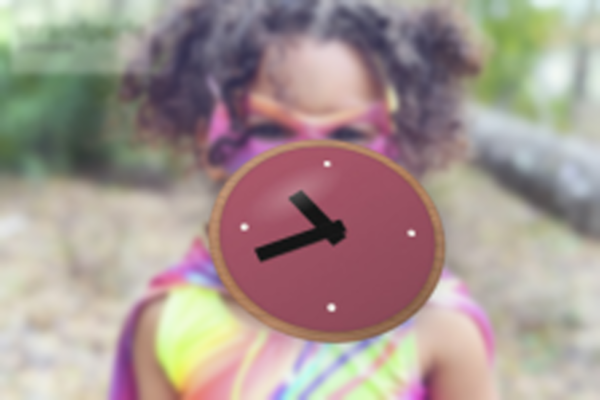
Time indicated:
**10:41**
